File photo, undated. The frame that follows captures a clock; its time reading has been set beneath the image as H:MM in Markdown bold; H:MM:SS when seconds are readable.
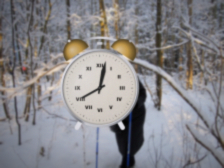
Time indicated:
**8:02**
